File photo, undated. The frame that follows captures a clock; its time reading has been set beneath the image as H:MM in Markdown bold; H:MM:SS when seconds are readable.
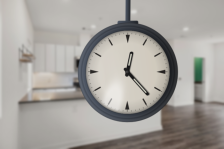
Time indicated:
**12:23**
